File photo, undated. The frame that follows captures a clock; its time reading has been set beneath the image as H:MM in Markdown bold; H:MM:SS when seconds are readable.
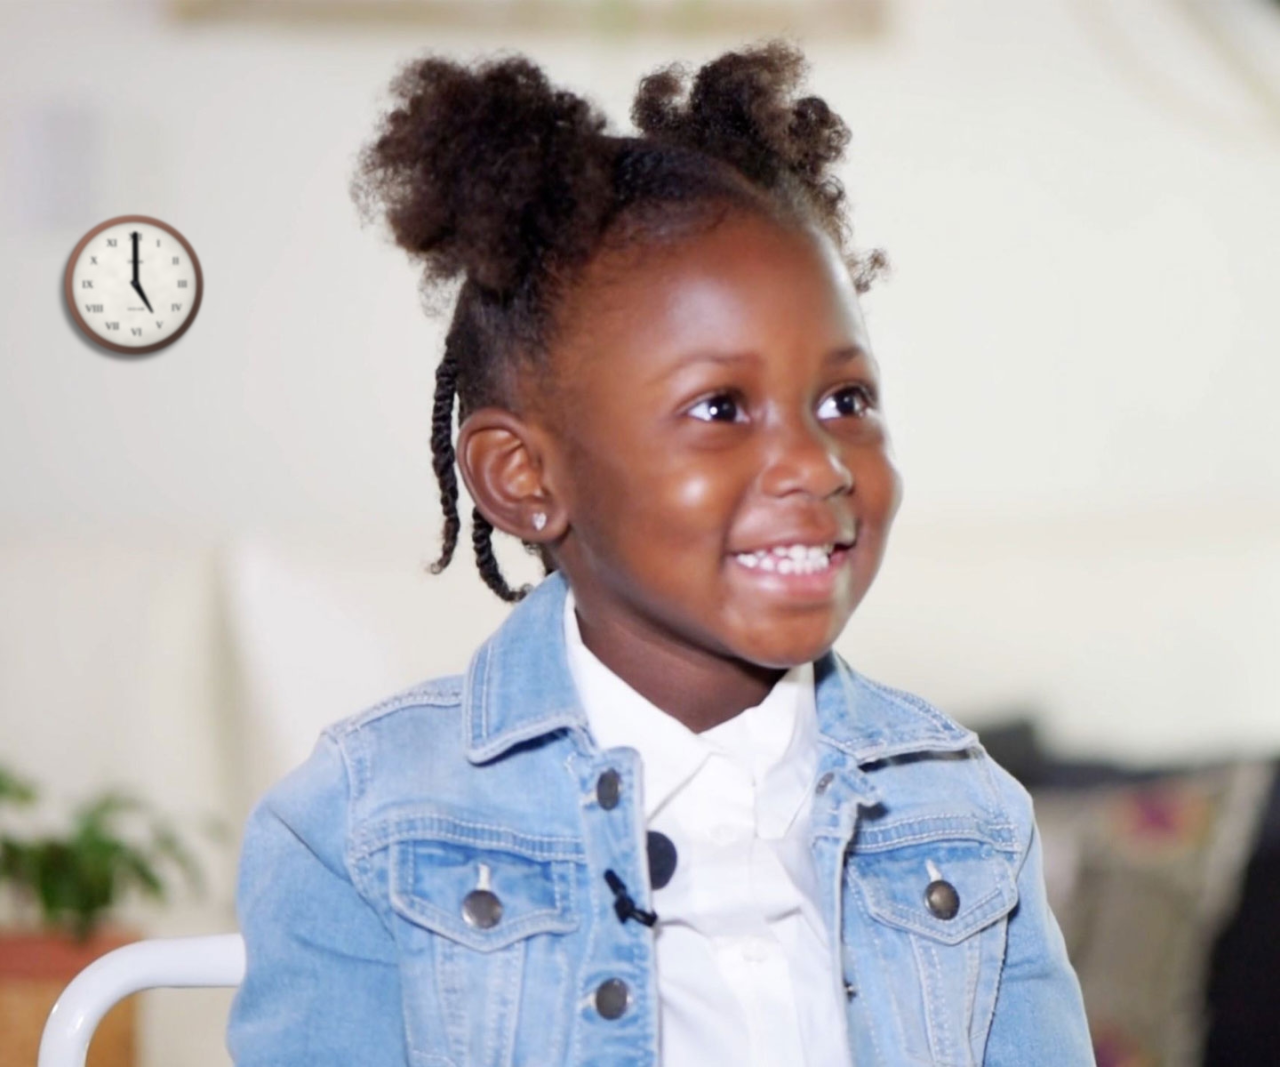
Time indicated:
**5:00**
